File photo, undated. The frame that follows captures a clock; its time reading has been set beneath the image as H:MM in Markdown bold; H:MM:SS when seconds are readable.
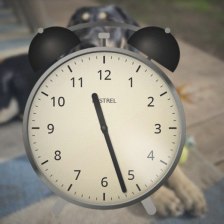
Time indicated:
**11:27**
